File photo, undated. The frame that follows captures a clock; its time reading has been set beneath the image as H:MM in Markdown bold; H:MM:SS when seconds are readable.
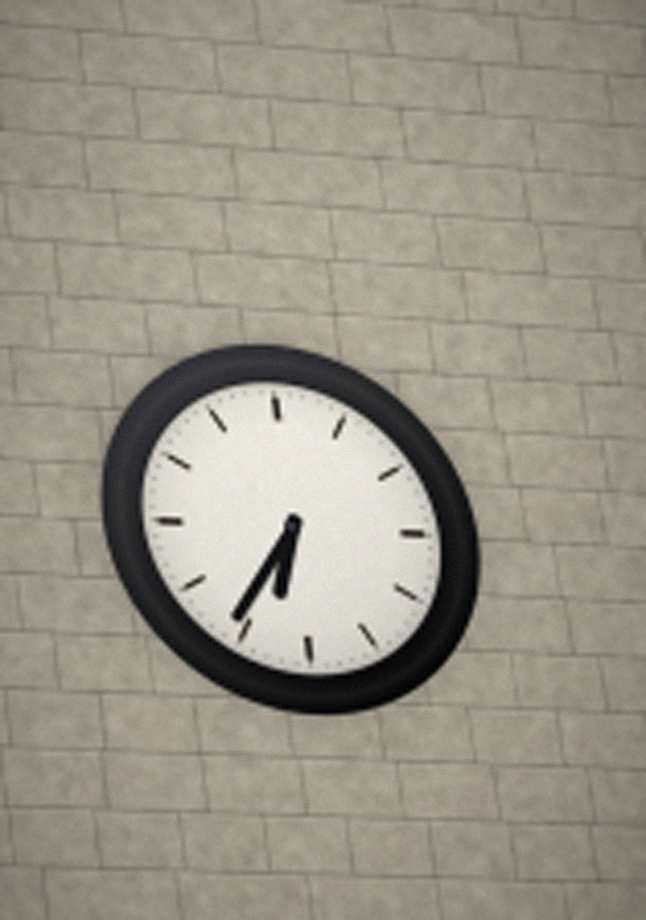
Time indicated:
**6:36**
